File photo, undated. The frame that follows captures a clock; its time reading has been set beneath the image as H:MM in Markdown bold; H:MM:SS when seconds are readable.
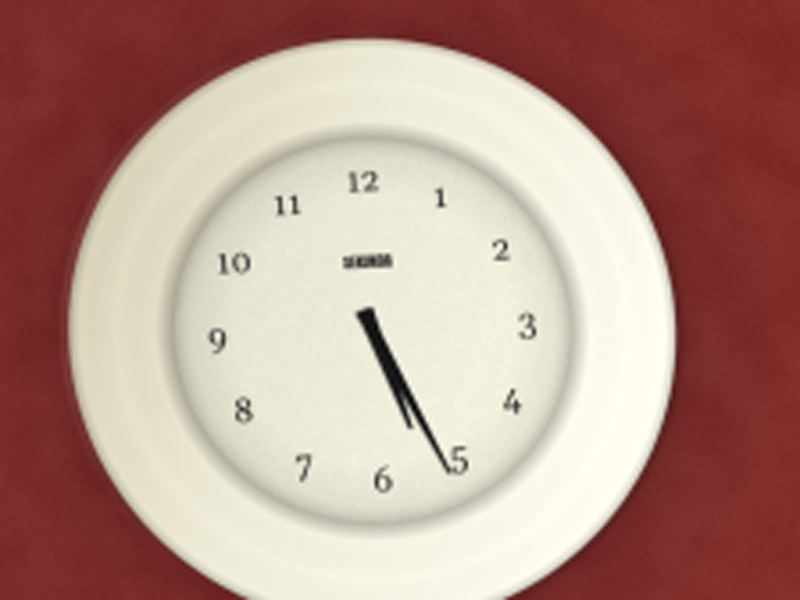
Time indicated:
**5:26**
